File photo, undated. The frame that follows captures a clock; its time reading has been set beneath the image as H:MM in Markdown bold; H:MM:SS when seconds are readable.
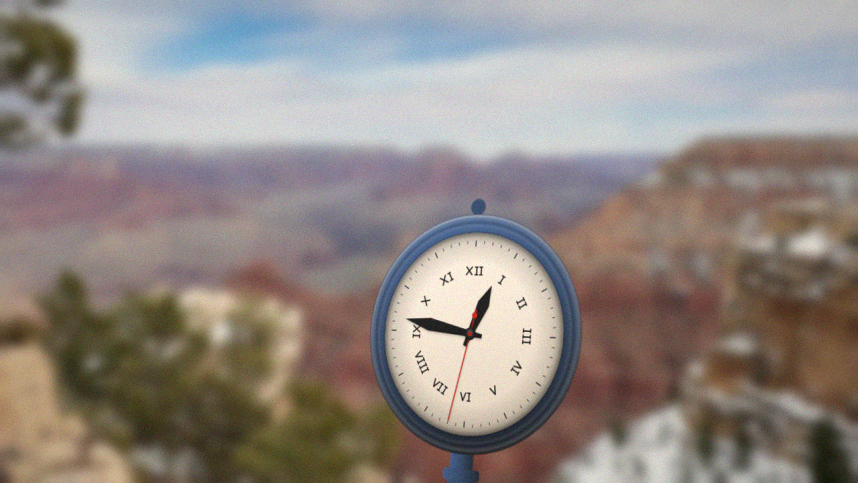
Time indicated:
**12:46:32**
